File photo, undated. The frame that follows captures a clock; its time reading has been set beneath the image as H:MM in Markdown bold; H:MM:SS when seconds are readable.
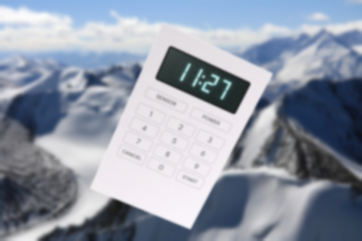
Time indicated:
**11:27**
